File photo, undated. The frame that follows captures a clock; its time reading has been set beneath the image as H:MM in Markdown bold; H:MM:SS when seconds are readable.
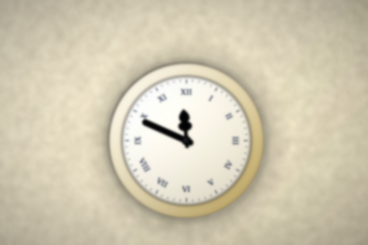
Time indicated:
**11:49**
